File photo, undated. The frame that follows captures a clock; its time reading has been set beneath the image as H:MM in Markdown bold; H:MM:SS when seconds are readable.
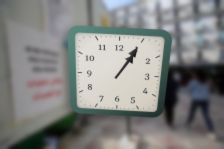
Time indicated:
**1:05**
